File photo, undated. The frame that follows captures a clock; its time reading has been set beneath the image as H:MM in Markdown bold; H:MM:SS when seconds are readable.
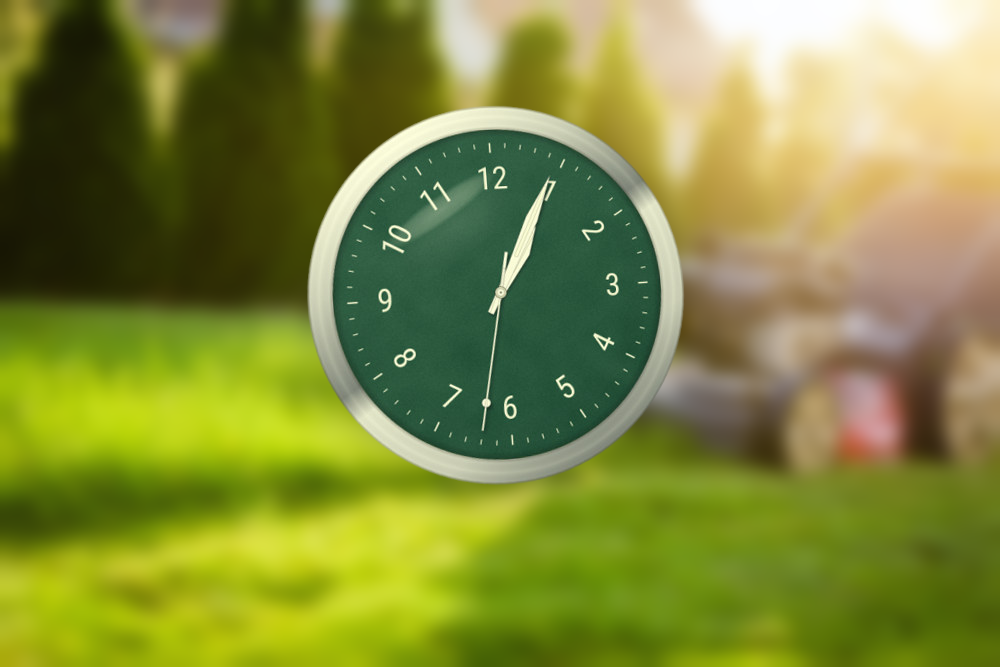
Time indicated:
**1:04:32**
